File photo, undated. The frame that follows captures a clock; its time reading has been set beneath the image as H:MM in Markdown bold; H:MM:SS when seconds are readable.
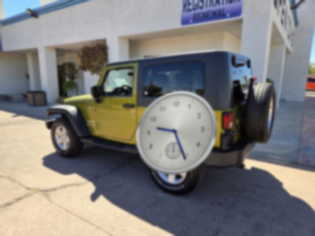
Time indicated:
**9:26**
